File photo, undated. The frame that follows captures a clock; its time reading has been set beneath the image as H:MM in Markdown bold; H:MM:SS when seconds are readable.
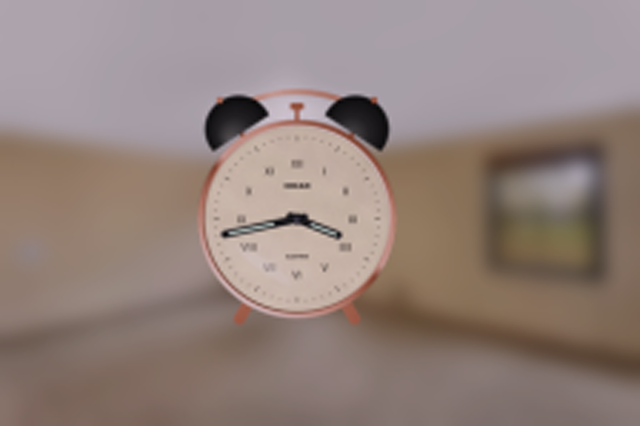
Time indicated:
**3:43**
